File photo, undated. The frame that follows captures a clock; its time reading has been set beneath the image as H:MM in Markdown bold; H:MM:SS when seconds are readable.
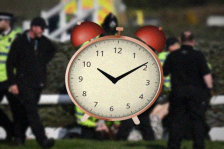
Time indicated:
**10:09**
